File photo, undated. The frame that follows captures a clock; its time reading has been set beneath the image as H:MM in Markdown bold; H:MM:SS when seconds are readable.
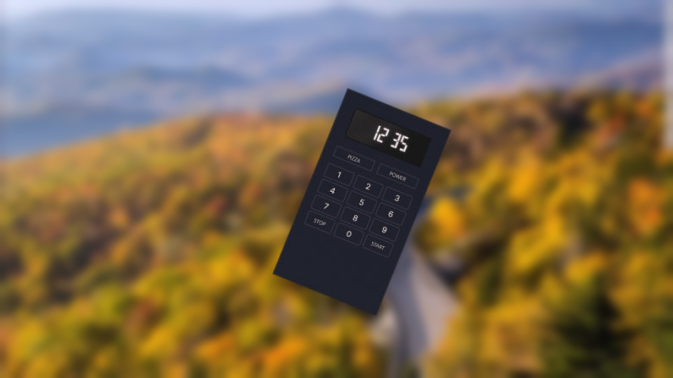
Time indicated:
**12:35**
